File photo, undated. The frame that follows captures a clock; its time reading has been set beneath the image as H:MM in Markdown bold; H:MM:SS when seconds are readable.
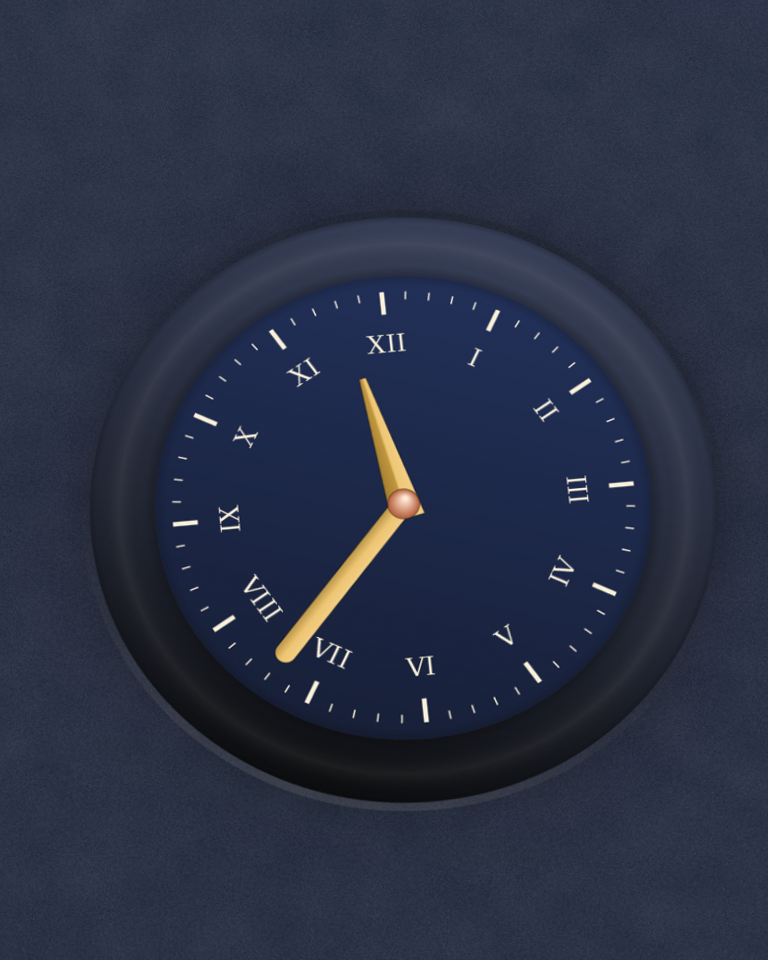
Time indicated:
**11:37**
